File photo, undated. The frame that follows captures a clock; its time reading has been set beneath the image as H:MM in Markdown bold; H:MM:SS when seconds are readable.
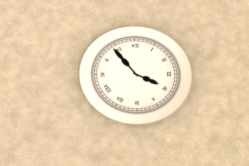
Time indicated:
**3:54**
